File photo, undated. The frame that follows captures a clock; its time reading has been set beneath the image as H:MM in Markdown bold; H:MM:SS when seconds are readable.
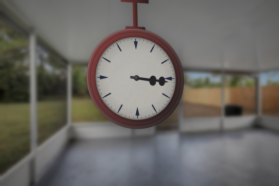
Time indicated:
**3:16**
